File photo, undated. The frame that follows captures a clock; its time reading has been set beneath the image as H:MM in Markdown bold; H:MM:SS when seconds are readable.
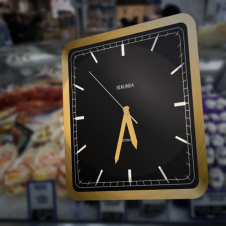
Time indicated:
**5:32:53**
